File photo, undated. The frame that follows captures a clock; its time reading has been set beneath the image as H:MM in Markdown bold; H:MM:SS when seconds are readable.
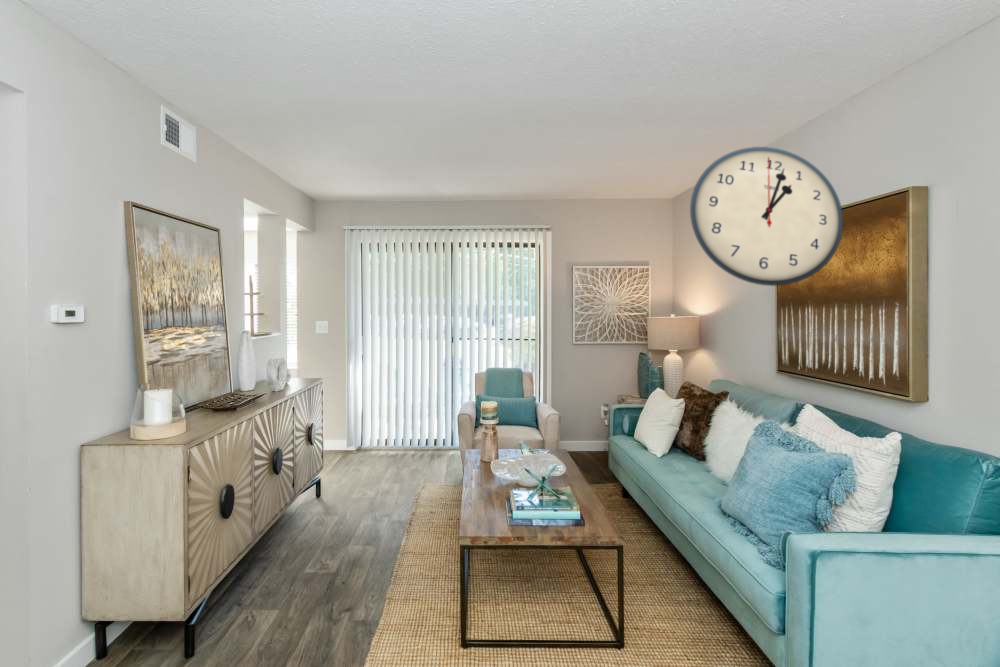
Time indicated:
**1:01:59**
